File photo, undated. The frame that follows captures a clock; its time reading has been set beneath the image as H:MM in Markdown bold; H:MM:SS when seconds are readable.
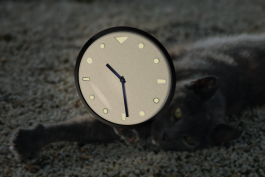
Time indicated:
**10:29**
